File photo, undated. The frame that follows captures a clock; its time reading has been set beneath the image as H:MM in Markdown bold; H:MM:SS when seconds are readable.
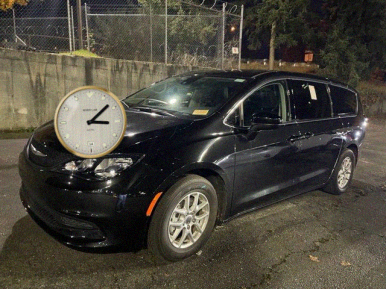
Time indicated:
**3:08**
